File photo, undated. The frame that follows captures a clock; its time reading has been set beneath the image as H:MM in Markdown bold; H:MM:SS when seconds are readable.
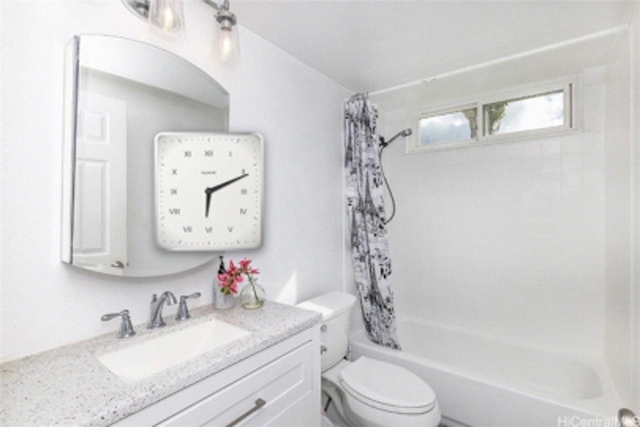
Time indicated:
**6:11**
